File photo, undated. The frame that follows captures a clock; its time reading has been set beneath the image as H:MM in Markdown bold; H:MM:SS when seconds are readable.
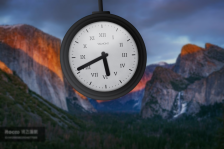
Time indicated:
**5:41**
